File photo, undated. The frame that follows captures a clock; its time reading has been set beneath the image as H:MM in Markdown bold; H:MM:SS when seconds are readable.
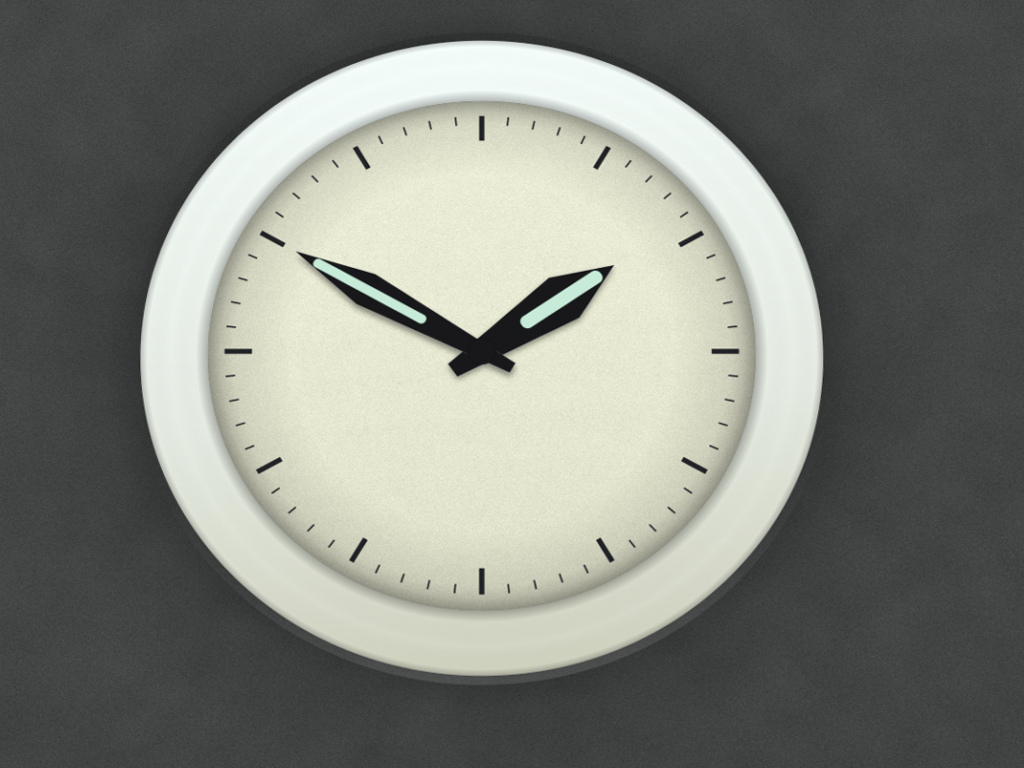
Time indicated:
**1:50**
